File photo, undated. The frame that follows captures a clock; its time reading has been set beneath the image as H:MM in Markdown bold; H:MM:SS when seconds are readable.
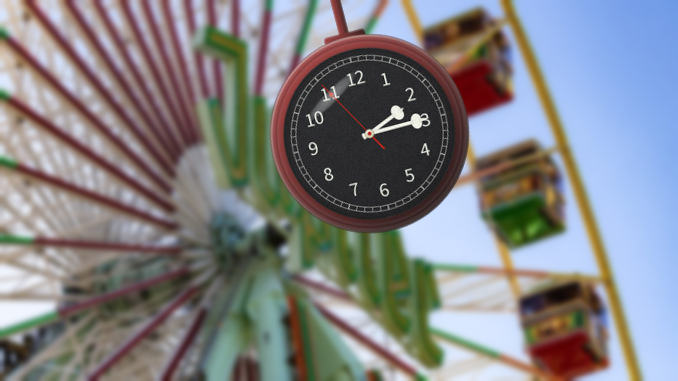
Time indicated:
**2:14:55**
